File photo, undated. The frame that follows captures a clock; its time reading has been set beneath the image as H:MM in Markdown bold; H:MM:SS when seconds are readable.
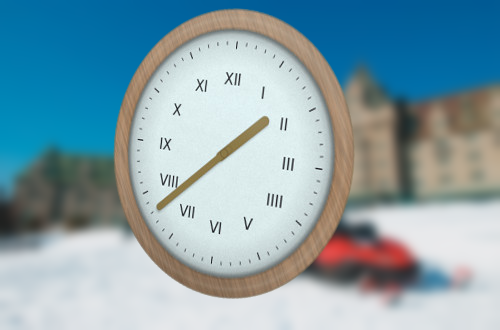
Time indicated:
**1:38**
